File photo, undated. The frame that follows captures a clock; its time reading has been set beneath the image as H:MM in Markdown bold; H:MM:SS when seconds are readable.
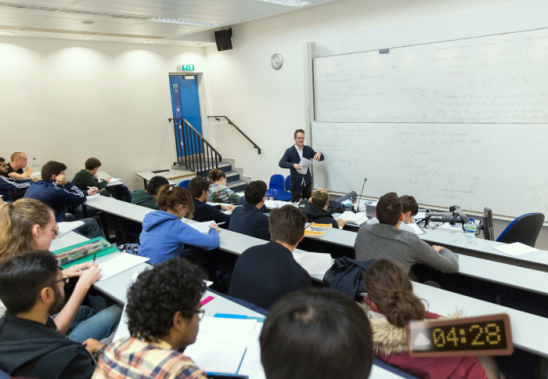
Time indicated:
**4:28**
